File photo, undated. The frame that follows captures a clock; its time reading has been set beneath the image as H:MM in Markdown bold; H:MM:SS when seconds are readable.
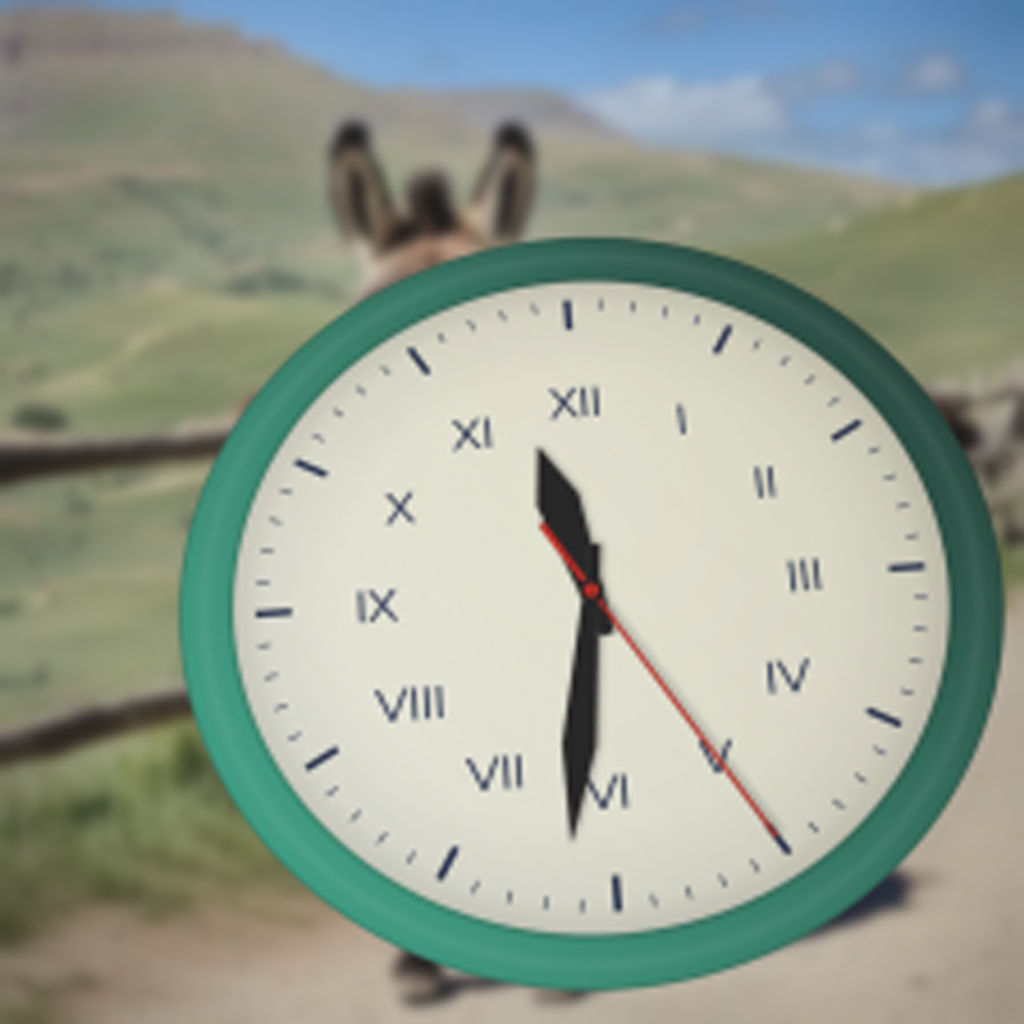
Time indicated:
**11:31:25**
